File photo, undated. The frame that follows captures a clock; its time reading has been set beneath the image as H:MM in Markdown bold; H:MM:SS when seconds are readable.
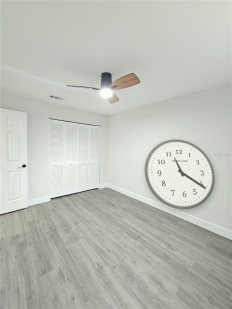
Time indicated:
**11:21**
